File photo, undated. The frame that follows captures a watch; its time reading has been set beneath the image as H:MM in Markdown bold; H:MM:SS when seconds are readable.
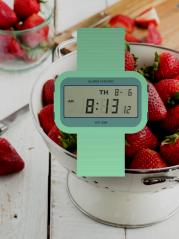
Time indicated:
**8:13:12**
